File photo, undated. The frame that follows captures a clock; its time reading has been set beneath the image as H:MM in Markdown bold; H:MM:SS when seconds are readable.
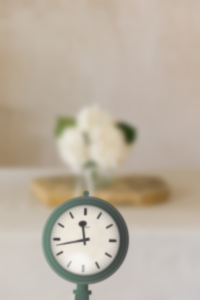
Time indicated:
**11:43**
